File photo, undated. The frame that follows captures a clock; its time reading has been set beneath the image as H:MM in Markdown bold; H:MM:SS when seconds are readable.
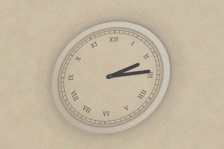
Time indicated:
**2:14**
